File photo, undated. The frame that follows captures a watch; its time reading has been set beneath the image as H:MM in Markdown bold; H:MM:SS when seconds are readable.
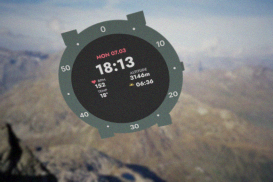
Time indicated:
**18:13**
